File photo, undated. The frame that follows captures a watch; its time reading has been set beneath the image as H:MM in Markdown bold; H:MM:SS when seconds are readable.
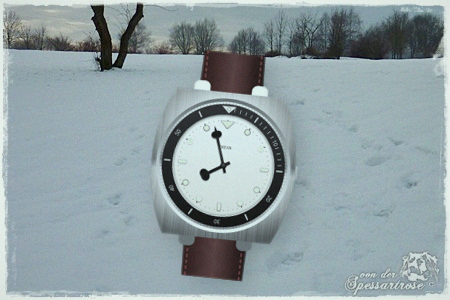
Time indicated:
**7:57**
